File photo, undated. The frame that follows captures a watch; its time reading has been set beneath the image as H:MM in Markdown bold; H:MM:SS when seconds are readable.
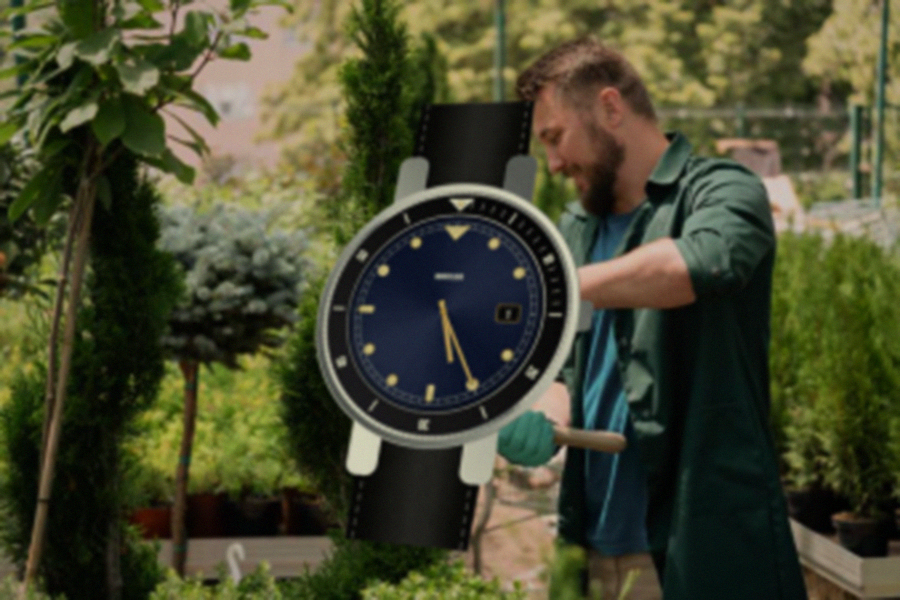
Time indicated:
**5:25**
